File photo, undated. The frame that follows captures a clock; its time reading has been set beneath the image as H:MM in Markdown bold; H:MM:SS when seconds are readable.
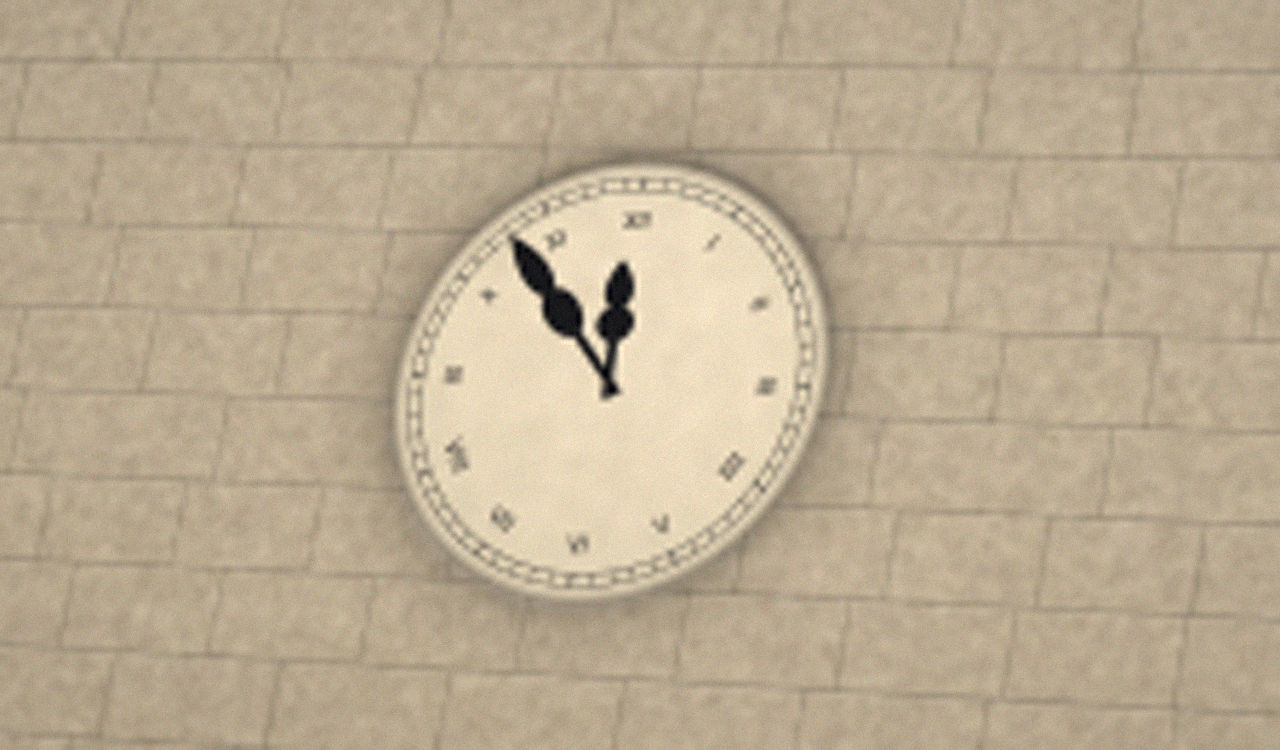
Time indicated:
**11:53**
